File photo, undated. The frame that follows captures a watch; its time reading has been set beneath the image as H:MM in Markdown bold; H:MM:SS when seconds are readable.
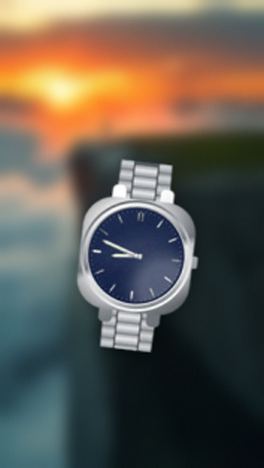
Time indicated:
**8:48**
